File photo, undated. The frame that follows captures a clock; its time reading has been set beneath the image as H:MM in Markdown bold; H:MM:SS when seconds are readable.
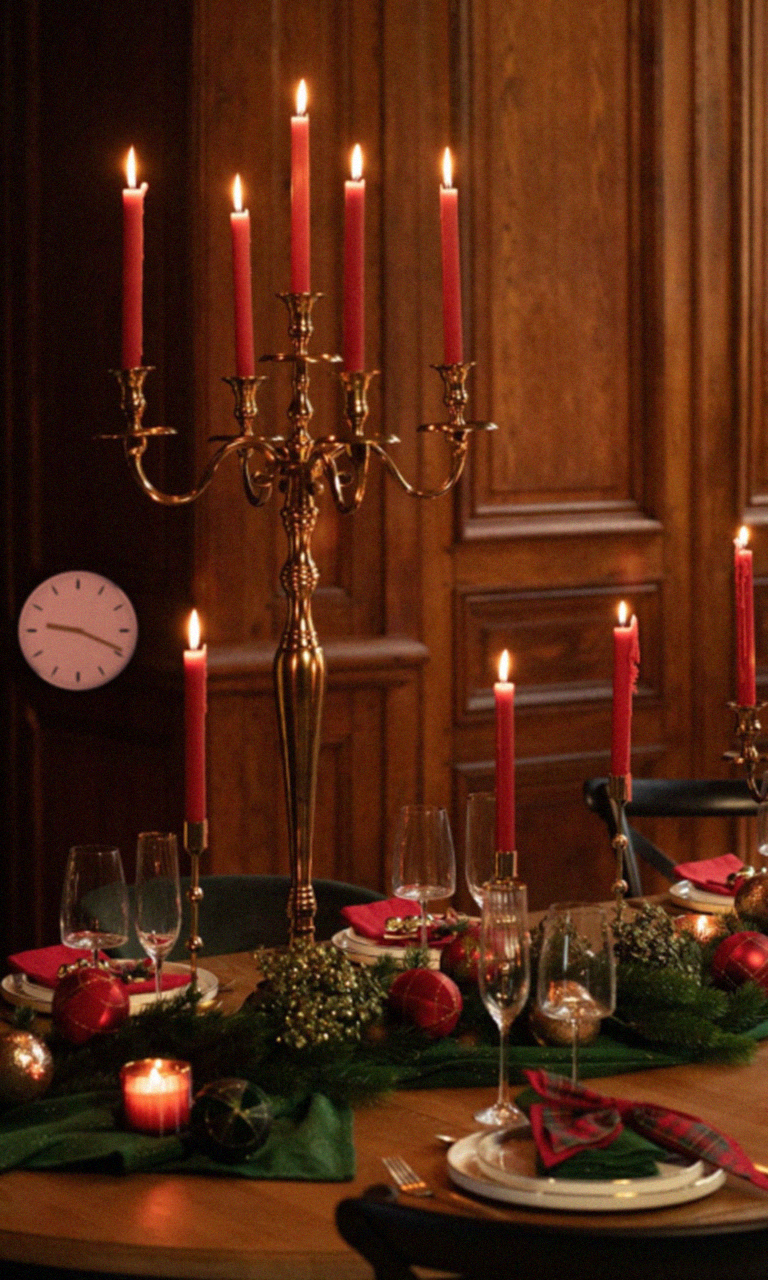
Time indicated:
**9:19**
